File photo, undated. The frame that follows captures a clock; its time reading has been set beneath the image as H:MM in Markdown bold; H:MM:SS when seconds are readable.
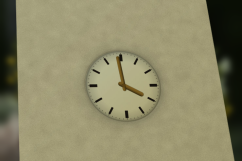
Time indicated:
**3:59**
